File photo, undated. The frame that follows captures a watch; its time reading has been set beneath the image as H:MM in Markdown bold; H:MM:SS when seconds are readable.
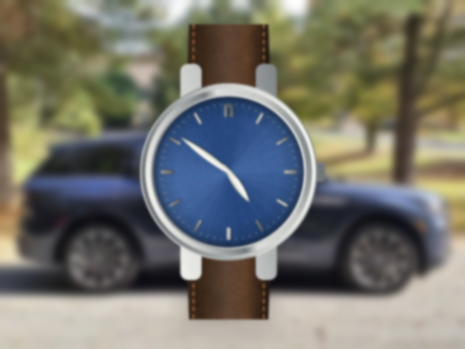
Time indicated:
**4:51**
